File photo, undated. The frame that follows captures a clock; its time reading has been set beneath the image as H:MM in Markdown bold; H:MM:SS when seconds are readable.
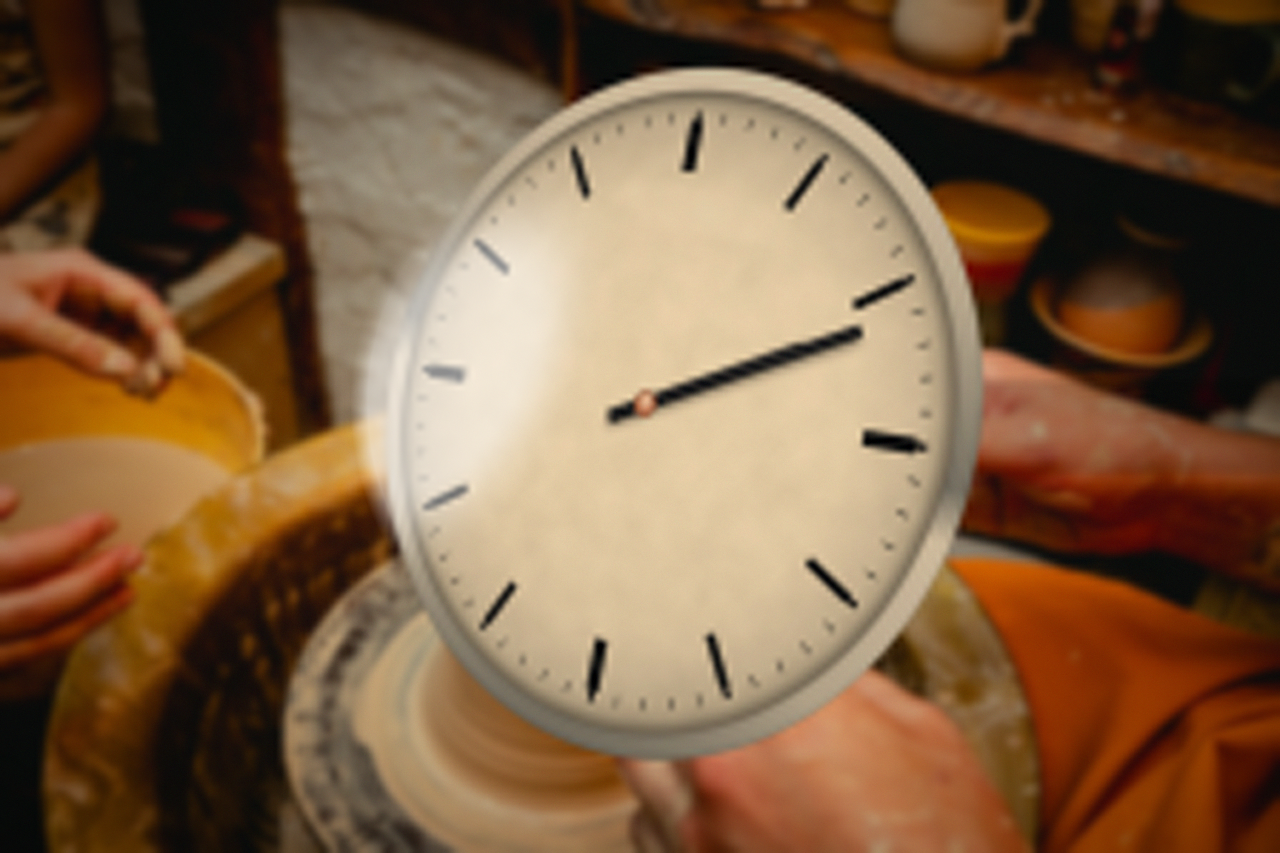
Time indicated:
**2:11**
